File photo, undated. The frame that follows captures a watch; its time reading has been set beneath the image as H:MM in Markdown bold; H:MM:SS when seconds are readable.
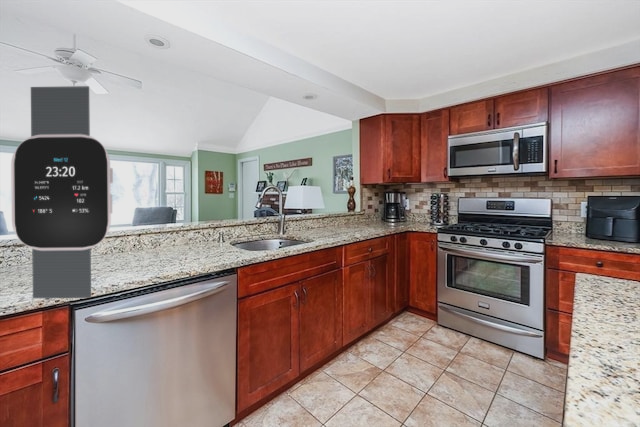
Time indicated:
**23:20**
